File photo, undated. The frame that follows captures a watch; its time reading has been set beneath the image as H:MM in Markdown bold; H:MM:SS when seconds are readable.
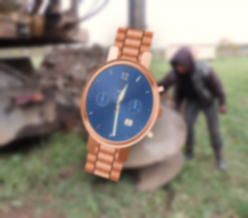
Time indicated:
**12:29**
